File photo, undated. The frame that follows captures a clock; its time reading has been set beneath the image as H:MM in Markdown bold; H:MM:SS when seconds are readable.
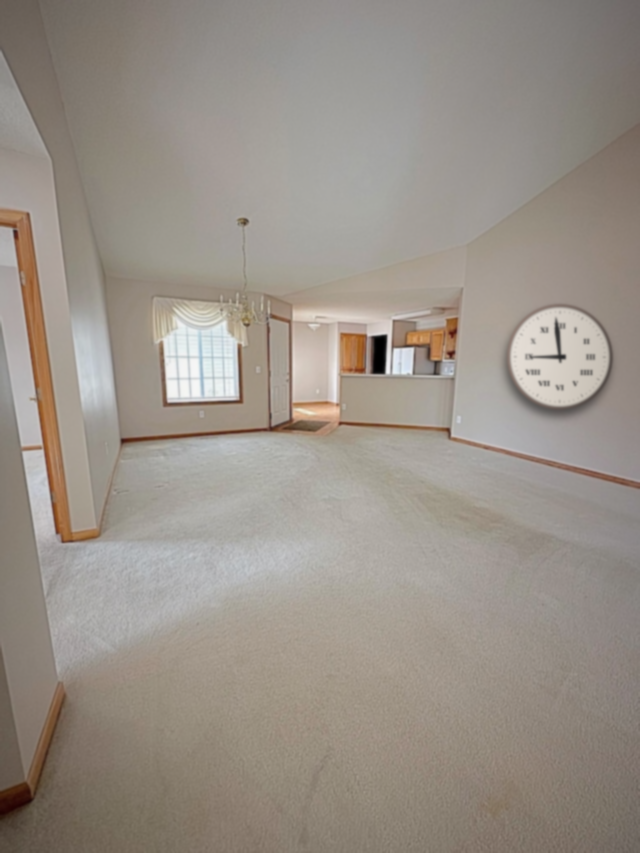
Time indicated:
**8:59**
